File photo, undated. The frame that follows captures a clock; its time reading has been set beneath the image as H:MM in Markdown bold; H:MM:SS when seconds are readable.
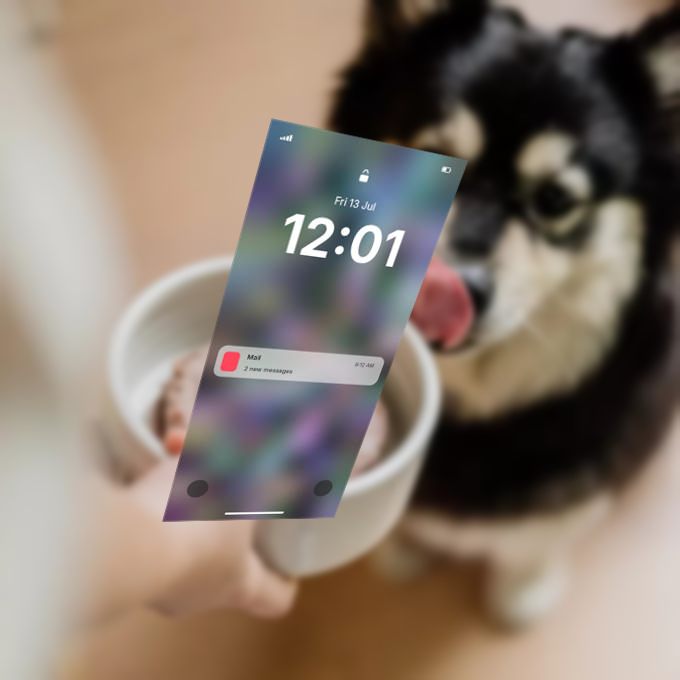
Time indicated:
**12:01**
